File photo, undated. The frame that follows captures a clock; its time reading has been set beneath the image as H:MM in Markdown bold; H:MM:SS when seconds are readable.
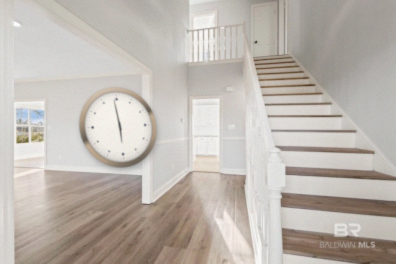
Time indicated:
**5:59**
